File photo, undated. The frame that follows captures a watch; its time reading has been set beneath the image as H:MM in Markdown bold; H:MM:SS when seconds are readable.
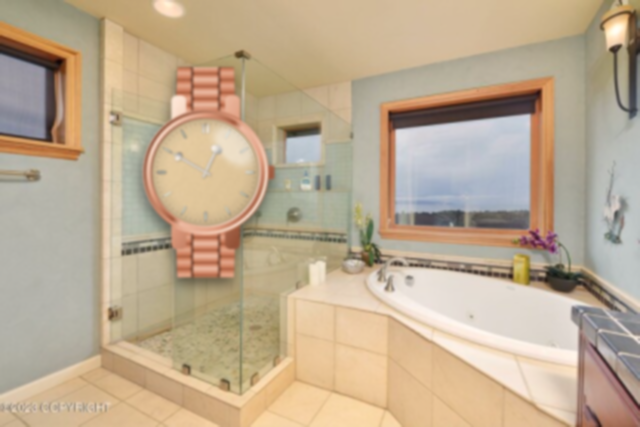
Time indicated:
**12:50**
